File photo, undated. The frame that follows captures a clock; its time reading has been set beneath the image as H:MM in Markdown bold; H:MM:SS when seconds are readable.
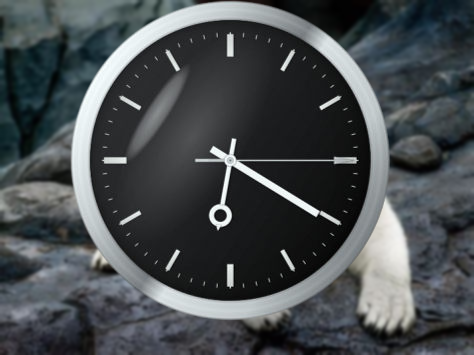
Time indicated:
**6:20:15**
